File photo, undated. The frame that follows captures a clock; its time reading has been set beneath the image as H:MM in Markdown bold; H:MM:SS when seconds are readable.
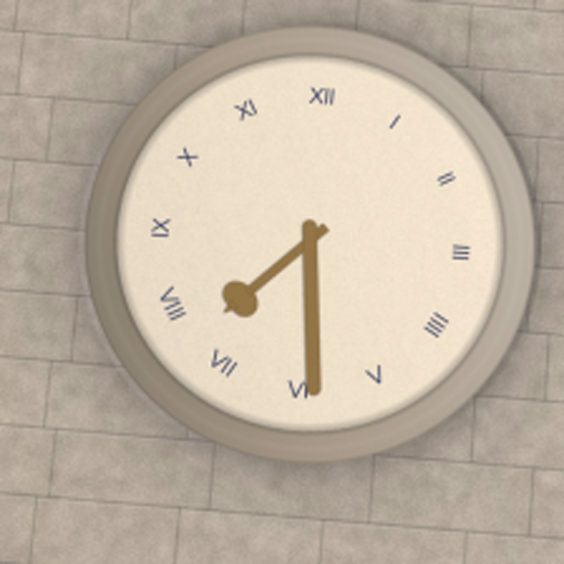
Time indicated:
**7:29**
